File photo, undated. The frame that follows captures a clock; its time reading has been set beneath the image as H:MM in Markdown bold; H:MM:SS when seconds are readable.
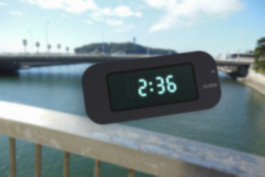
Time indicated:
**2:36**
